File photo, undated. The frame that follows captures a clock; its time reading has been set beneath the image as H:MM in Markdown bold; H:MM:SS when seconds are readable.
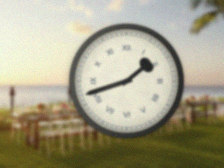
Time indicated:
**1:42**
